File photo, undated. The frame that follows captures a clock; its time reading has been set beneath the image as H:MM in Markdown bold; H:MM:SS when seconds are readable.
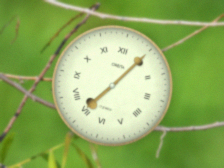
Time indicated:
**7:05**
